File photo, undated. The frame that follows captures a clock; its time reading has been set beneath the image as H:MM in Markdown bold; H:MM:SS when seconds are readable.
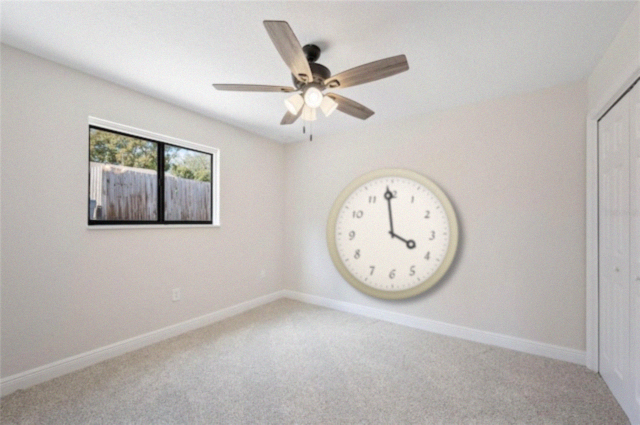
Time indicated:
**3:59**
